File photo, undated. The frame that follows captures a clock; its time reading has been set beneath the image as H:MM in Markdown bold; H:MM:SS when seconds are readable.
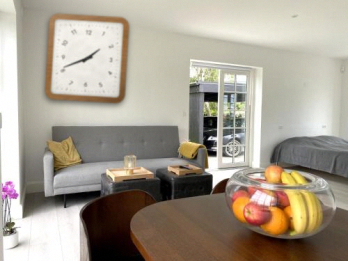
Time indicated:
**1:41**
